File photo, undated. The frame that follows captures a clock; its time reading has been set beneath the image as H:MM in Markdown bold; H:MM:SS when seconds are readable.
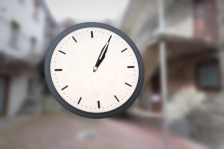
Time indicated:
**1:05**
